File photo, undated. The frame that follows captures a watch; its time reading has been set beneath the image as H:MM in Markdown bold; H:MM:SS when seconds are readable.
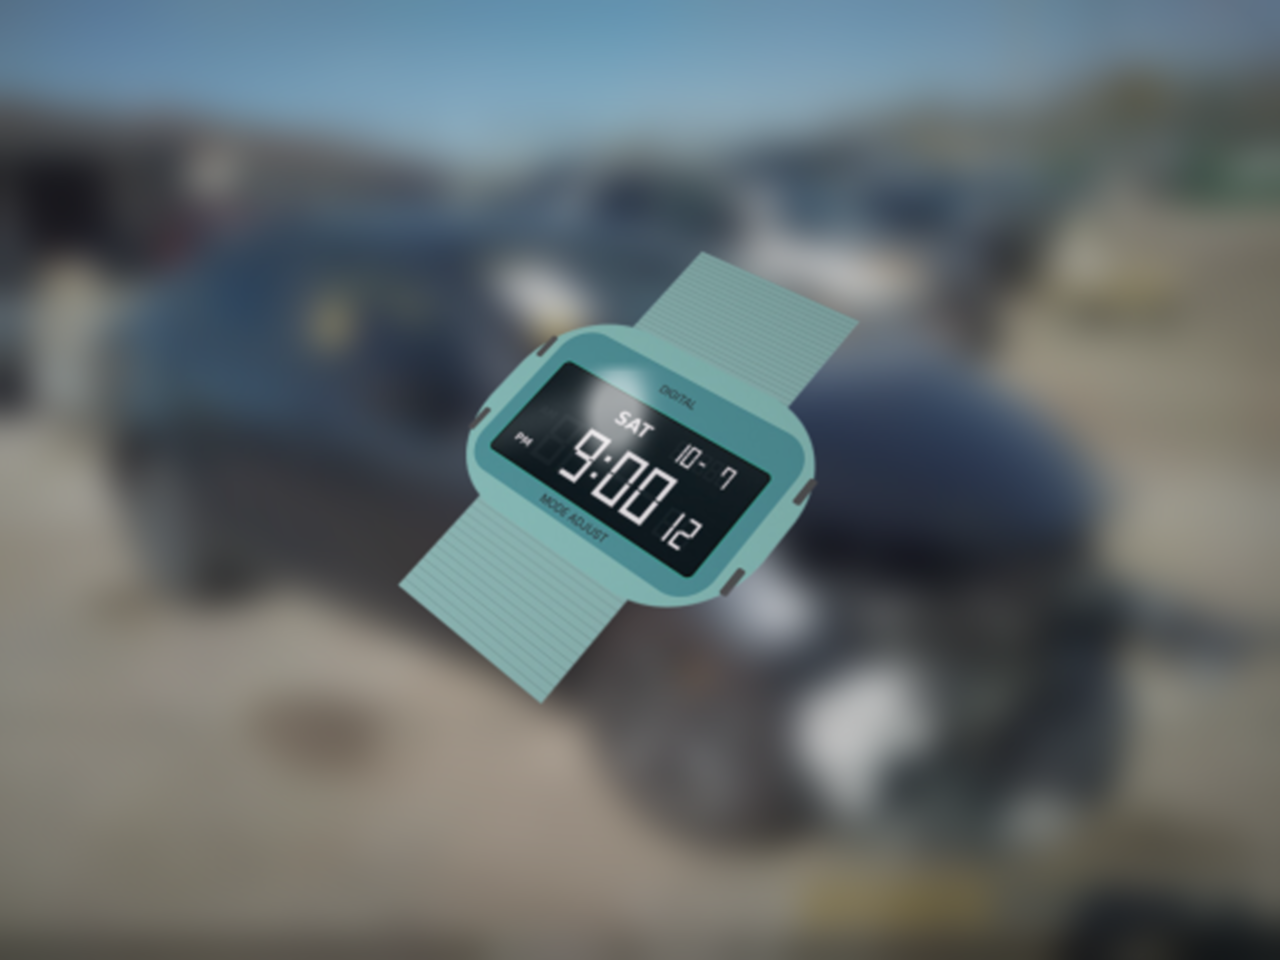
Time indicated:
**9:00:12**
